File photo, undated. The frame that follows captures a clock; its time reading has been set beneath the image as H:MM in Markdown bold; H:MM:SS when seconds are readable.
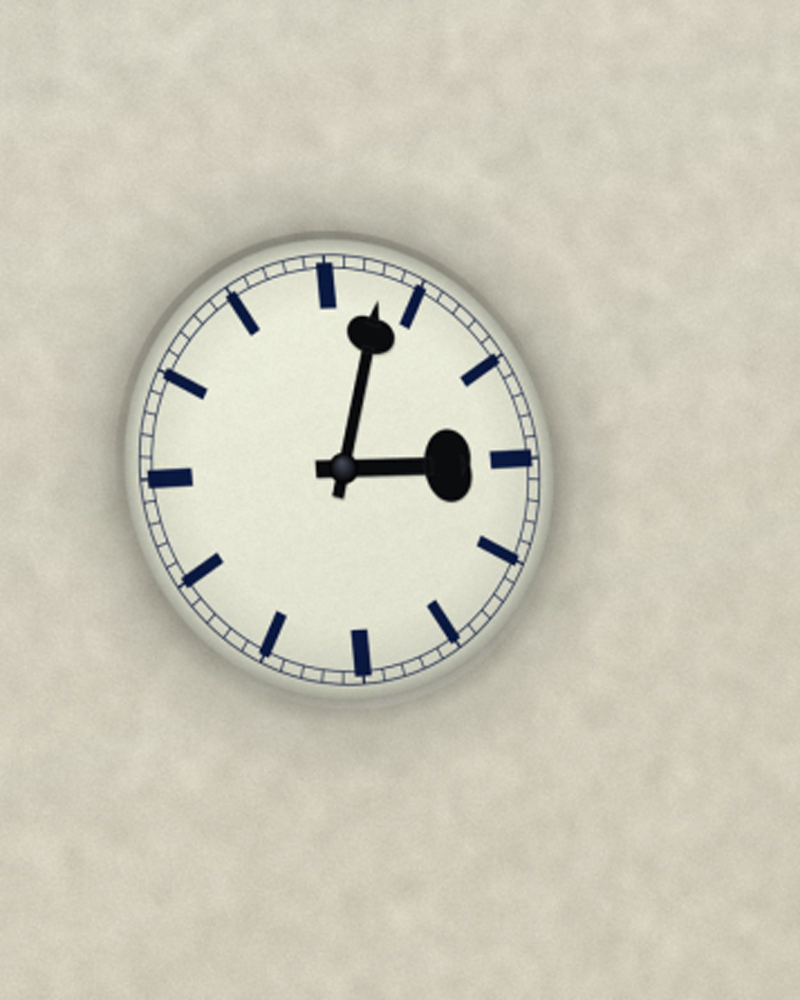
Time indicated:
**3:03**
